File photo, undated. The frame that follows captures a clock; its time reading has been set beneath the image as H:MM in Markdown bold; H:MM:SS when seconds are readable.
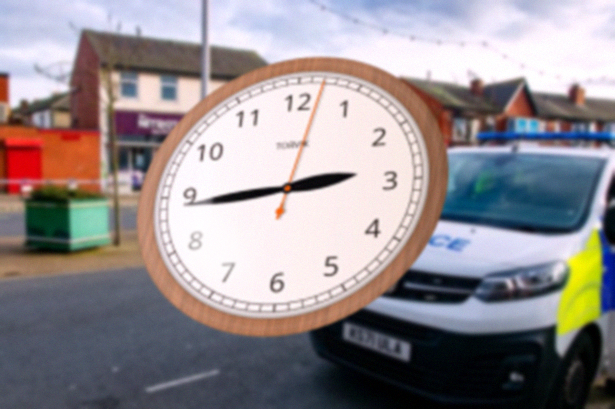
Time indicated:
**2:44:02**
